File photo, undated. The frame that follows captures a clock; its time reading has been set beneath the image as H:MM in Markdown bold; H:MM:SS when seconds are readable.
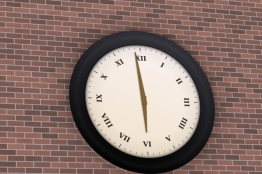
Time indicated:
**5:59**
